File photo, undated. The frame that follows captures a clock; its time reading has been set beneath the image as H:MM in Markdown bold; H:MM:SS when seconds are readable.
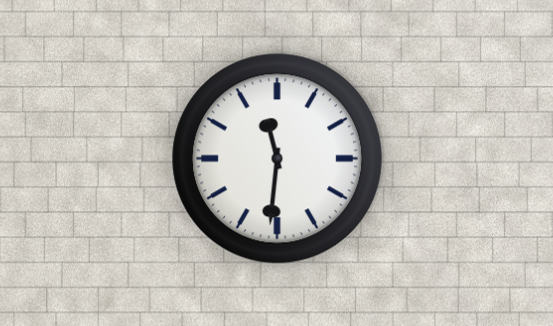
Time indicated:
**11:31**
